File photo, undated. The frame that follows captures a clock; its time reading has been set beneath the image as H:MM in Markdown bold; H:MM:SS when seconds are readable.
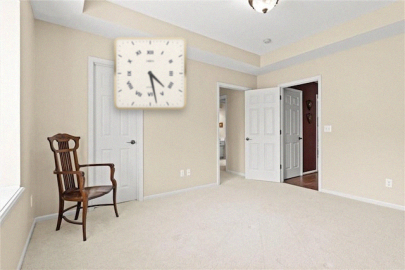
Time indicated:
**4:28**
